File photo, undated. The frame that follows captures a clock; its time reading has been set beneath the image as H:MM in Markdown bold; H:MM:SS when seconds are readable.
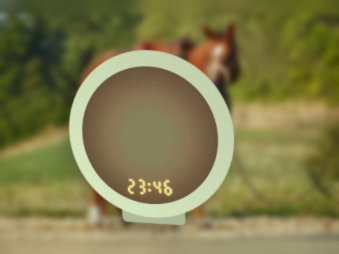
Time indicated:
**23:46**
